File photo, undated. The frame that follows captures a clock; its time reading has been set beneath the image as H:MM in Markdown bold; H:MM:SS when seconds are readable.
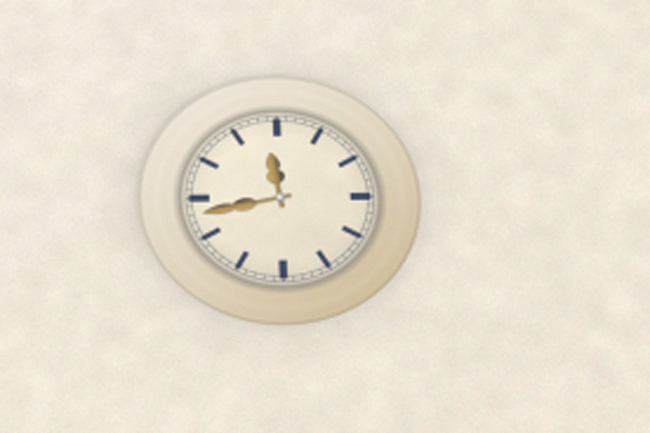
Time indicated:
**11:43**
